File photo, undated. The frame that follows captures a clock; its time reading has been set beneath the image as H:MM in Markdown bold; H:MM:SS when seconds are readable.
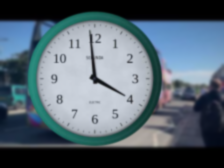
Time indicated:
**3:59**
